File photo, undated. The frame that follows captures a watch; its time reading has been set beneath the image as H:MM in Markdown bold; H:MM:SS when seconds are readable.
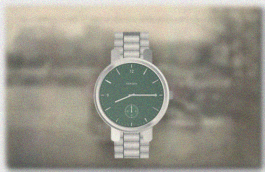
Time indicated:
**8:15**
